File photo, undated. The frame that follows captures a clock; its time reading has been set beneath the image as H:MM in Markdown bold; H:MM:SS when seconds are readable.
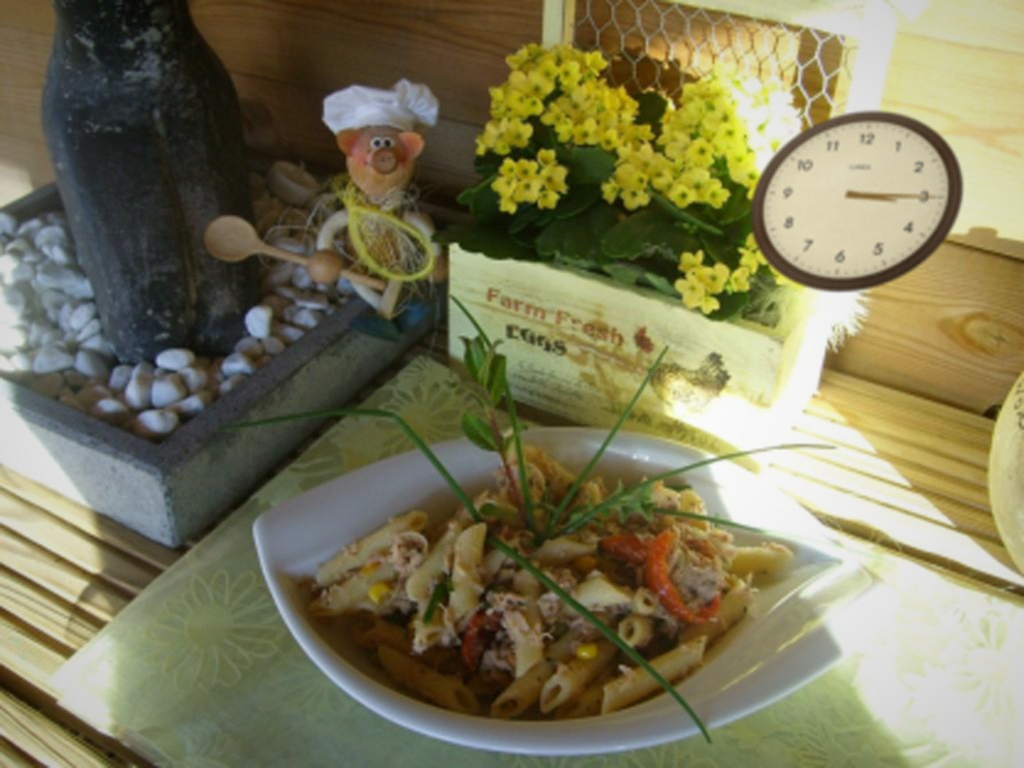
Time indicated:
**3:15**
